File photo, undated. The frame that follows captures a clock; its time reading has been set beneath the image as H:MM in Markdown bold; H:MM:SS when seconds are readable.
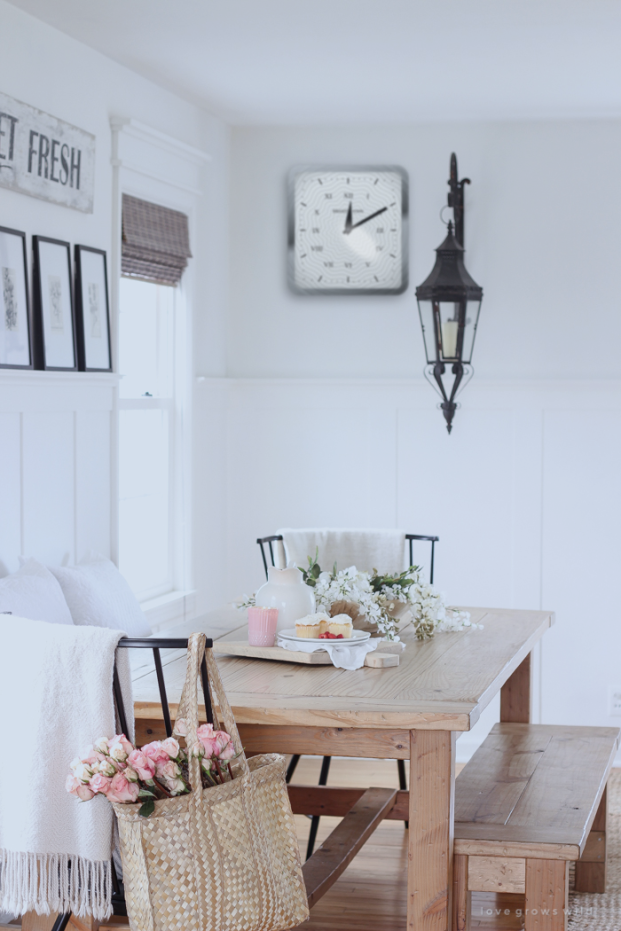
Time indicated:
**12:10**
